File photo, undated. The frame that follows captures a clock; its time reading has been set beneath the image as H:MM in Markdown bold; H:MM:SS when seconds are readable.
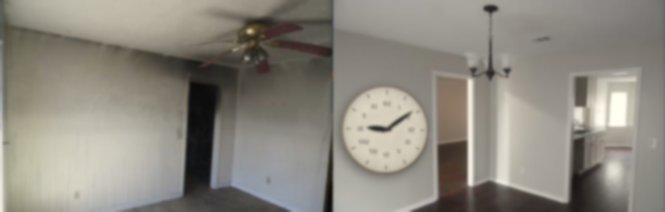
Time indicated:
**9:09**
